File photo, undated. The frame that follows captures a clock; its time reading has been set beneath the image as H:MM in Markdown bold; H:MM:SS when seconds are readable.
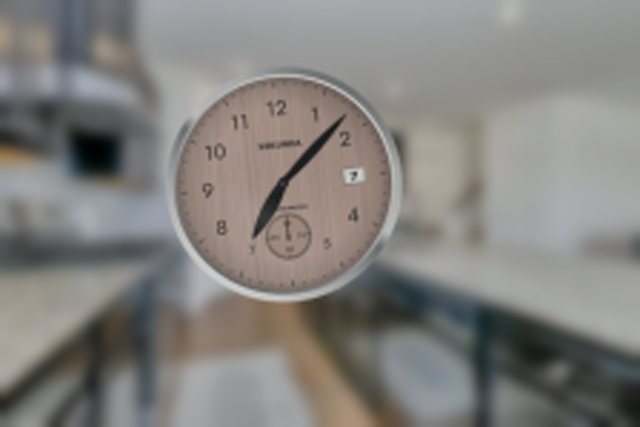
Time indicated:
**7:08**
